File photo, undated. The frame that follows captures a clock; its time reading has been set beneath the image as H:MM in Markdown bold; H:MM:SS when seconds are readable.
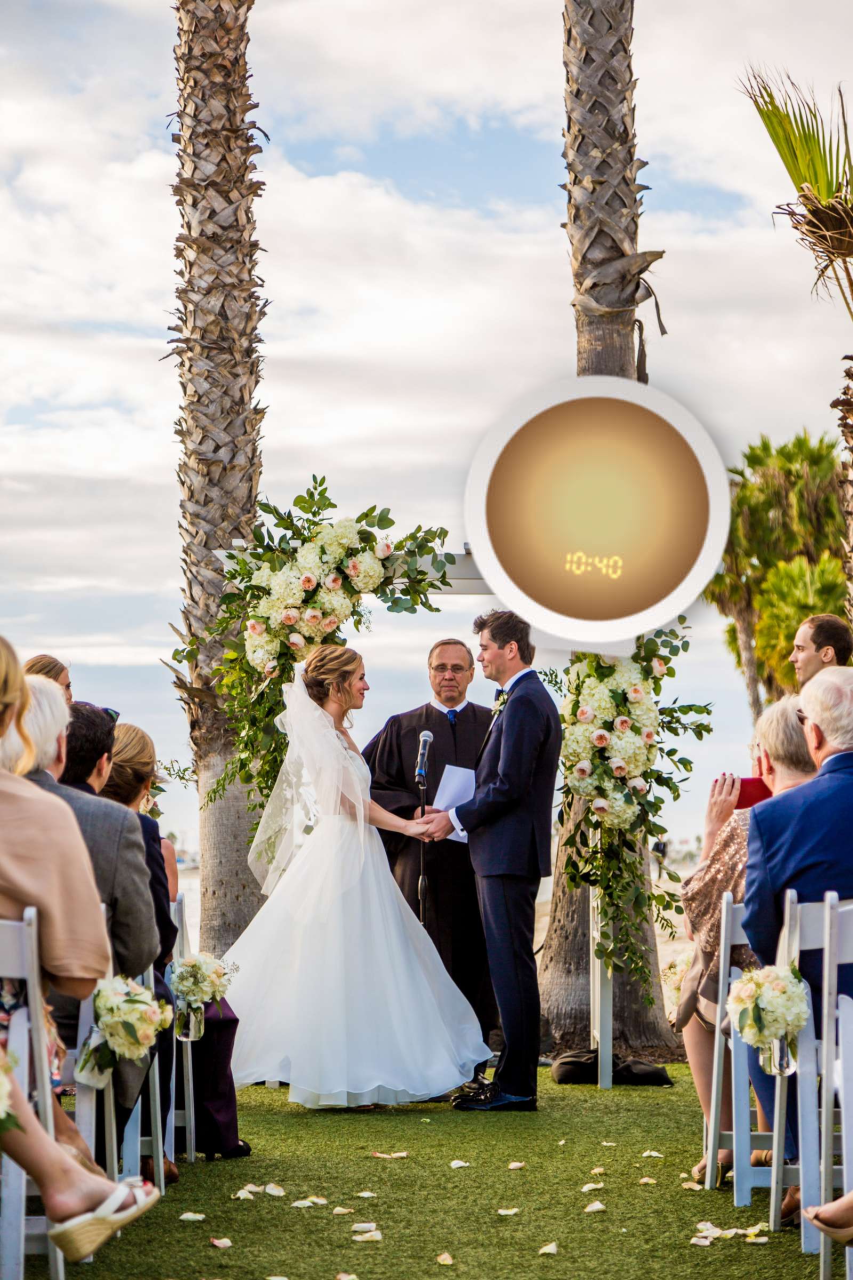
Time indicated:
**10:40**
